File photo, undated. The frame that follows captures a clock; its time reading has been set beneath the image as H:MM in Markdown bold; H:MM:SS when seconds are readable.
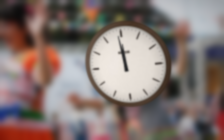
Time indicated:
**11:59**
